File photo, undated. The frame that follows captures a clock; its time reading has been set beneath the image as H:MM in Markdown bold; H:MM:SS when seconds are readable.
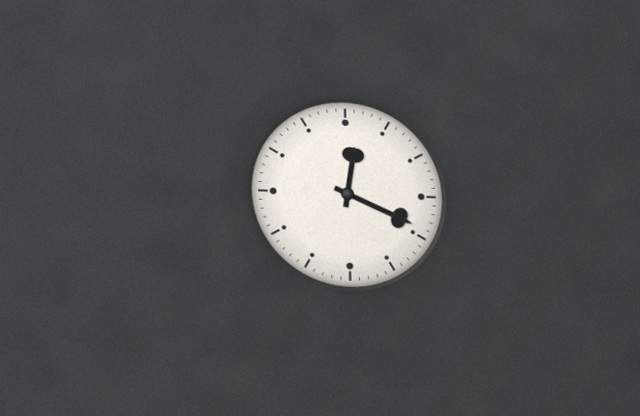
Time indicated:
**12:19**
